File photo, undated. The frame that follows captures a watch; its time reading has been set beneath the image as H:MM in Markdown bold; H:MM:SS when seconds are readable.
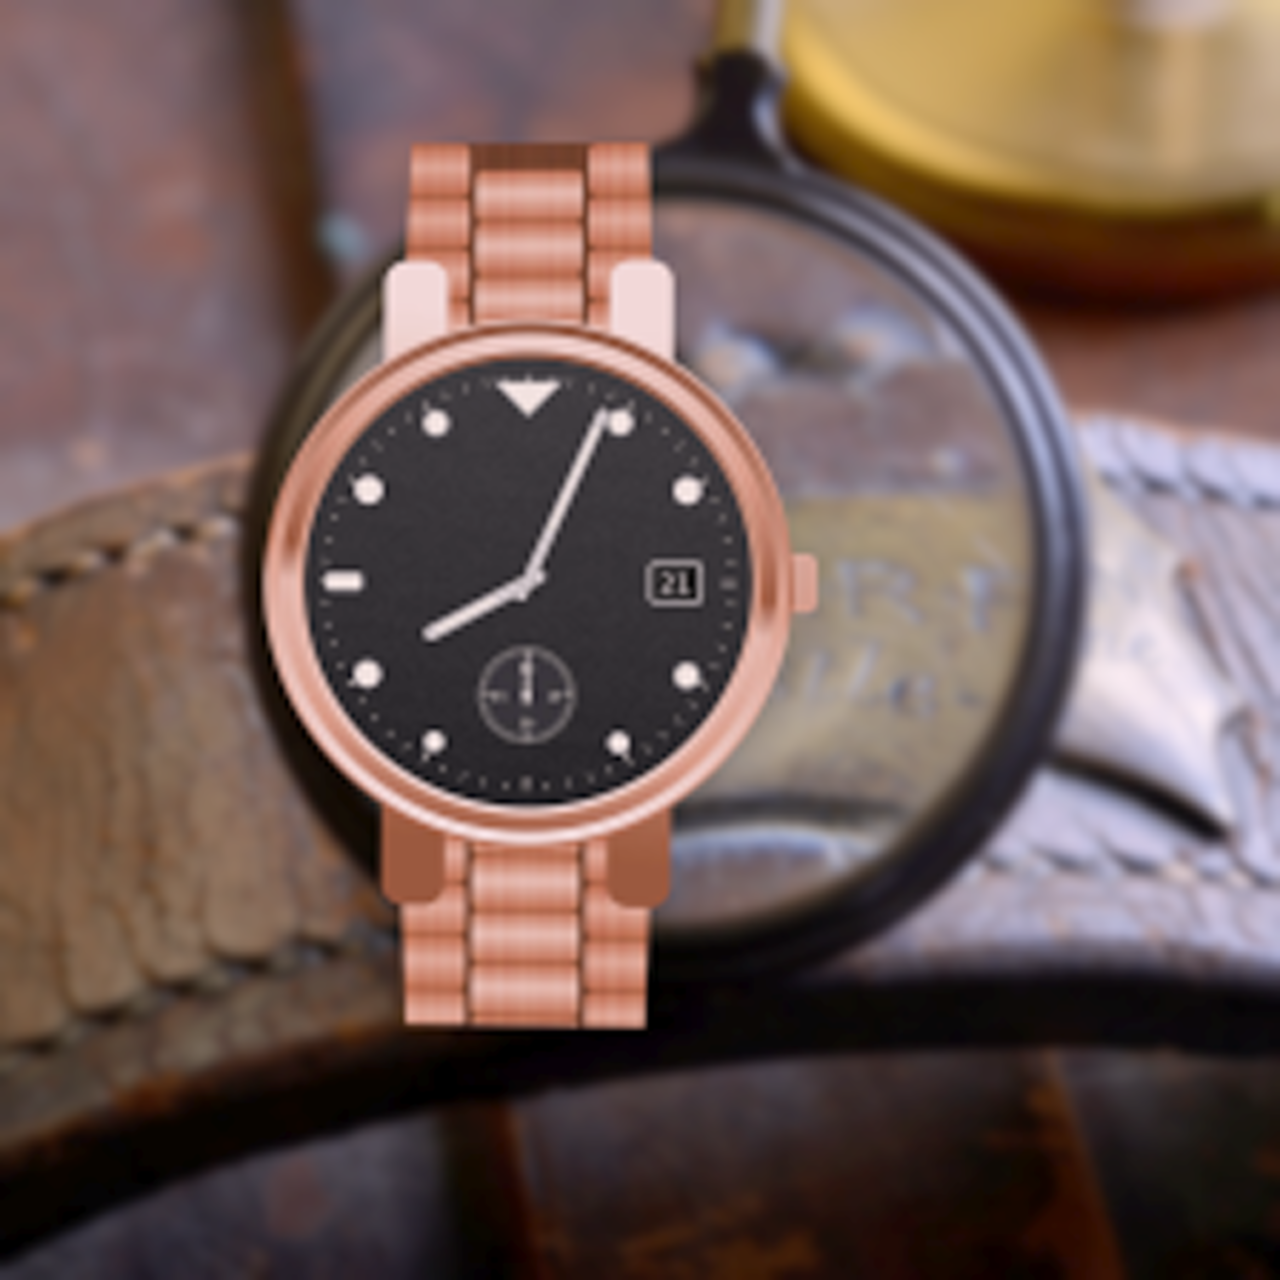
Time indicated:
**8:04**
